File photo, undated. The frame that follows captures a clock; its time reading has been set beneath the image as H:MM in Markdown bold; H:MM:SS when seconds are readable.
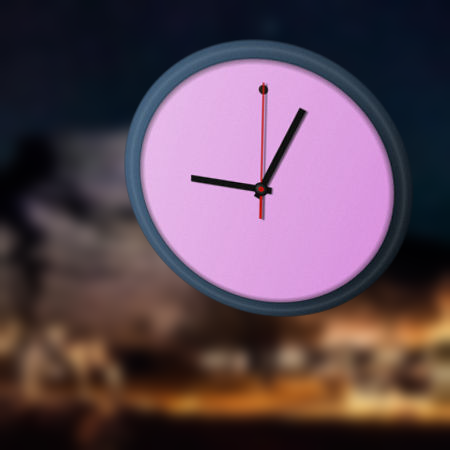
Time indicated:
**9:04:00**
